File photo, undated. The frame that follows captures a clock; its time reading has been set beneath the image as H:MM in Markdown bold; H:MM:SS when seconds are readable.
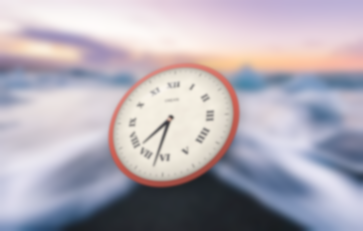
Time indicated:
**7:32**
